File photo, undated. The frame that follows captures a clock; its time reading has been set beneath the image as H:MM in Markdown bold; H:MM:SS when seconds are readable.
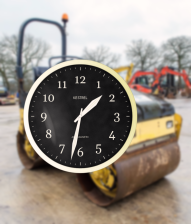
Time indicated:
**1:32**
